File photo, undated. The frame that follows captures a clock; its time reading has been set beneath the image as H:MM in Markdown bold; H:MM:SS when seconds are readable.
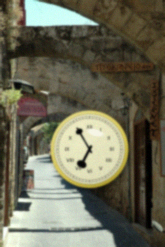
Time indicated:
**6:55**
